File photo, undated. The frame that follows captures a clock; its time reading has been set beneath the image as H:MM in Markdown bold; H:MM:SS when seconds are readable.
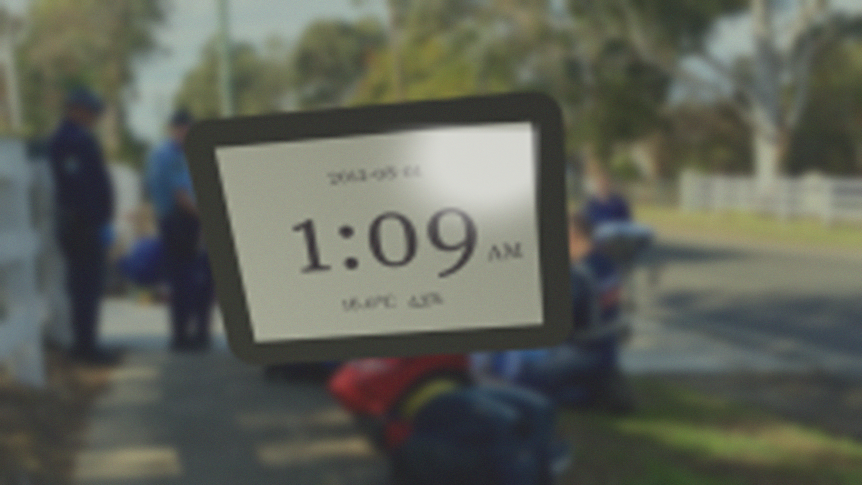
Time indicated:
**1:09**
